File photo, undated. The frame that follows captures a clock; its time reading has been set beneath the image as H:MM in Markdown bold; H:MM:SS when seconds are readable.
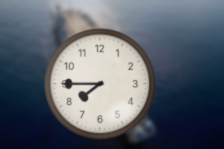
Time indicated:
**7:45**
